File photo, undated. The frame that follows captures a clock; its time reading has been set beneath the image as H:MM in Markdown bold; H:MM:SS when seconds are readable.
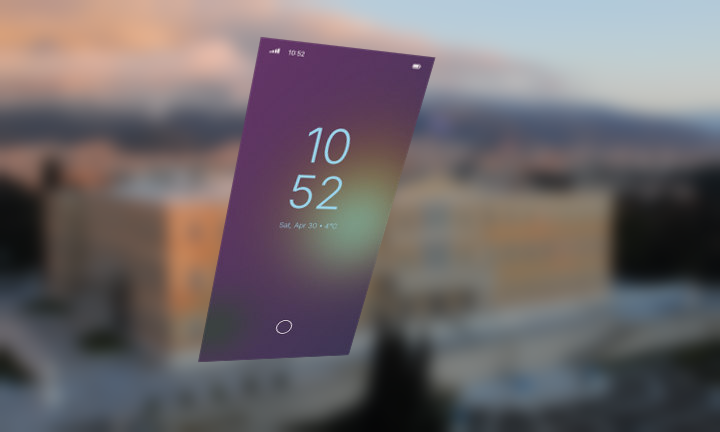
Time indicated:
**10:52**
